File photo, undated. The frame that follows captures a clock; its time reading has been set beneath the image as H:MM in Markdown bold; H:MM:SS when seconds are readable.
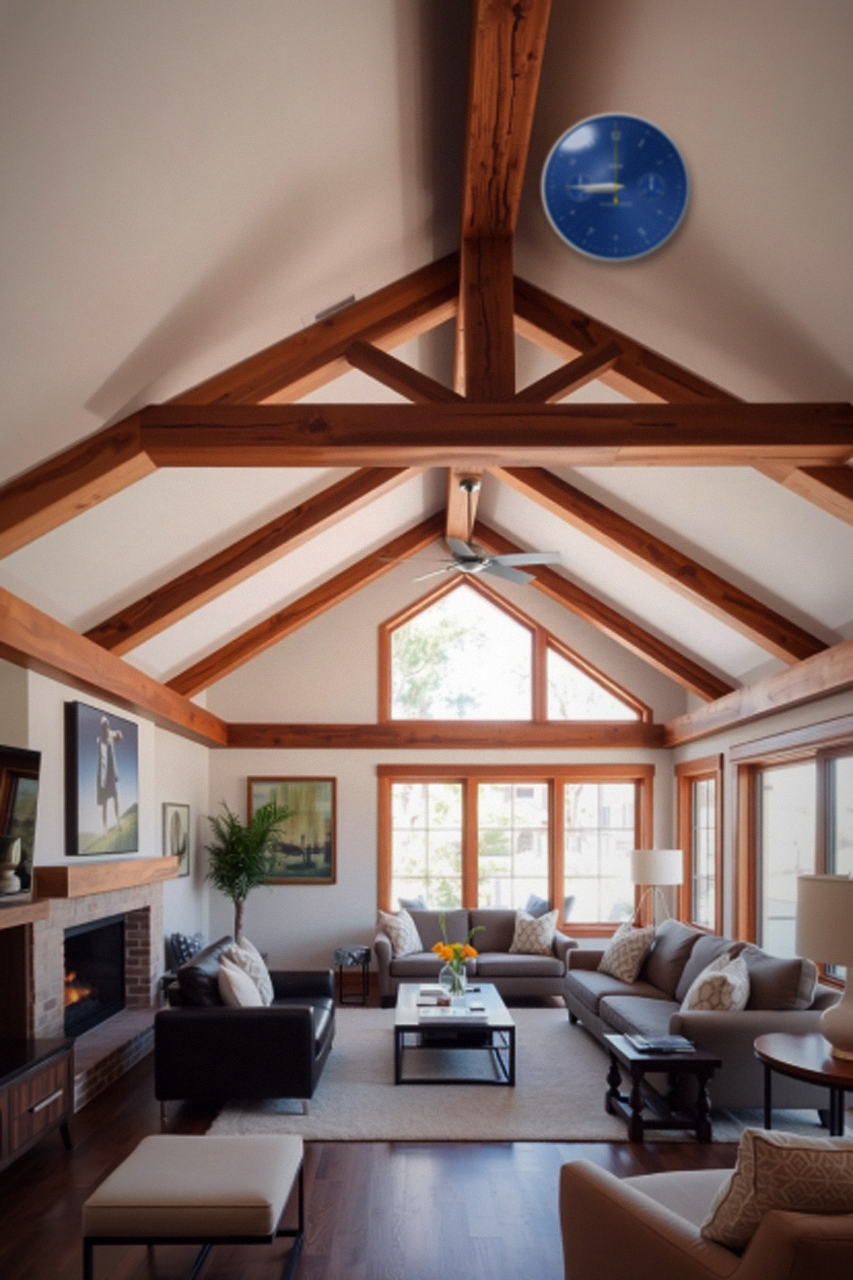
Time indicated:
**8:45**
